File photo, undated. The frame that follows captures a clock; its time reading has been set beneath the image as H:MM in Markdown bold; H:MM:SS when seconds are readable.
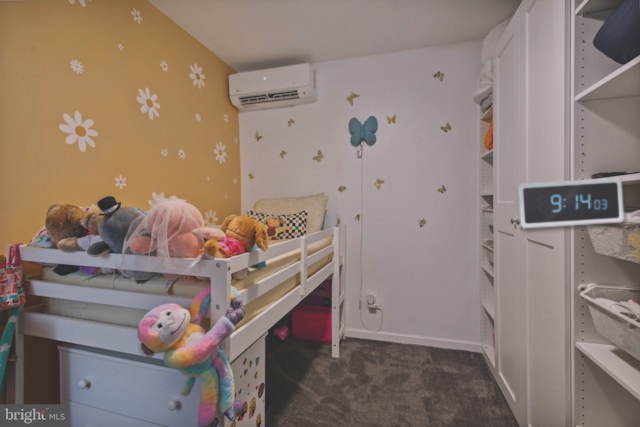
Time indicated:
**9:14**
